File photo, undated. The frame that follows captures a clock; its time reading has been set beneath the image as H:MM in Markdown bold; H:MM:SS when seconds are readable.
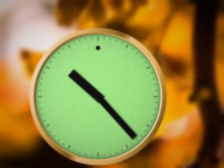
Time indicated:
**10:23**
